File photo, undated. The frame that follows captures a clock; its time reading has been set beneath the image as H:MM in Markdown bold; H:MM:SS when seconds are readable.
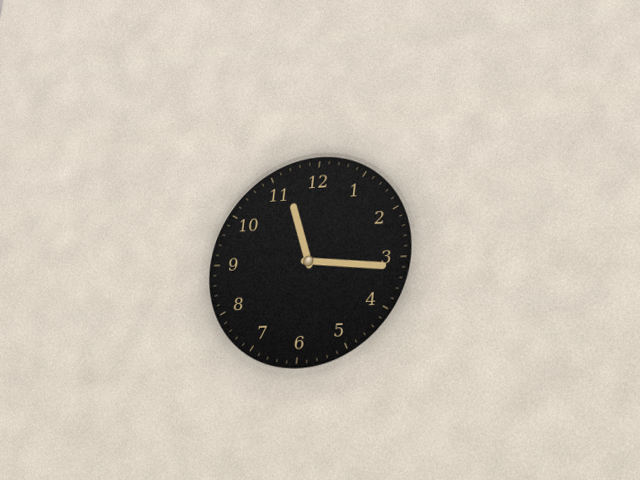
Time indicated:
**11:16**
